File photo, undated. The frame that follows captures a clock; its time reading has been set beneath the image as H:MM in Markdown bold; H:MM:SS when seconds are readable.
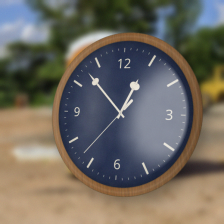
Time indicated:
**12:52:37**
